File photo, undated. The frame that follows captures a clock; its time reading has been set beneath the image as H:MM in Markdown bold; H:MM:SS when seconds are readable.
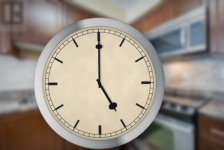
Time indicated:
**5:00**
